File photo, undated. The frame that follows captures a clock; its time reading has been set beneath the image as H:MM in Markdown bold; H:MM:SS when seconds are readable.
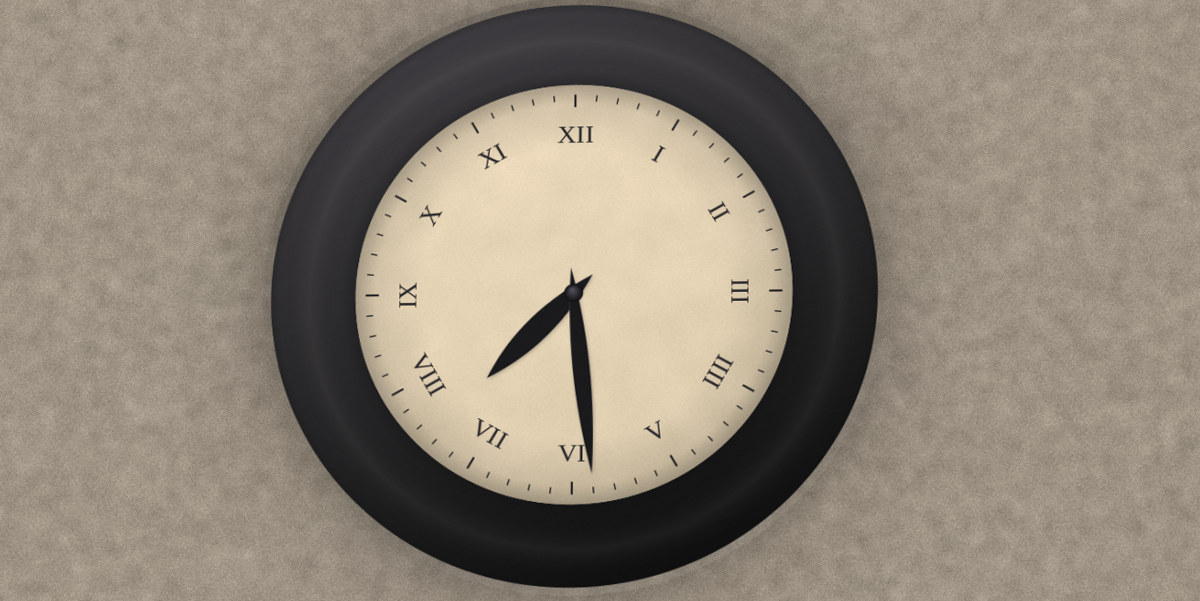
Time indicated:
**7:29**
